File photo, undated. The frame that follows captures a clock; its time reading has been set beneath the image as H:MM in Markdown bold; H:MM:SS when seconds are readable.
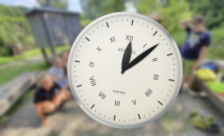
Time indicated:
**12:07**
